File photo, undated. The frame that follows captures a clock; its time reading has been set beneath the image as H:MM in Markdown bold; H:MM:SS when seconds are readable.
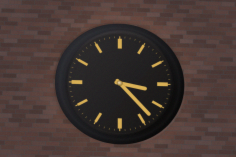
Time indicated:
**3:23**
